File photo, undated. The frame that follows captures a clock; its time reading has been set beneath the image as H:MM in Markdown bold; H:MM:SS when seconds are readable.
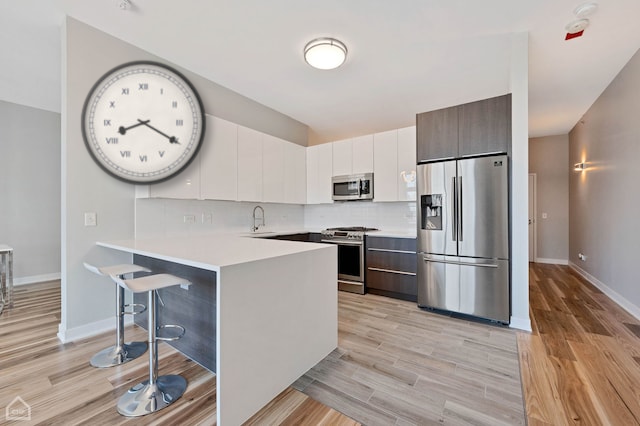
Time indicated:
**8:20**
